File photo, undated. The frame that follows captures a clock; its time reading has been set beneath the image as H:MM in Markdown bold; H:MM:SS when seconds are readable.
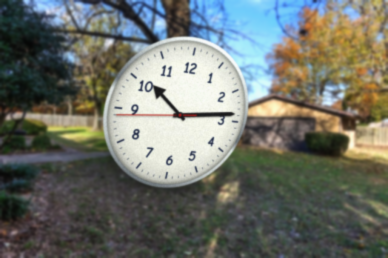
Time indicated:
**10:13:44**
